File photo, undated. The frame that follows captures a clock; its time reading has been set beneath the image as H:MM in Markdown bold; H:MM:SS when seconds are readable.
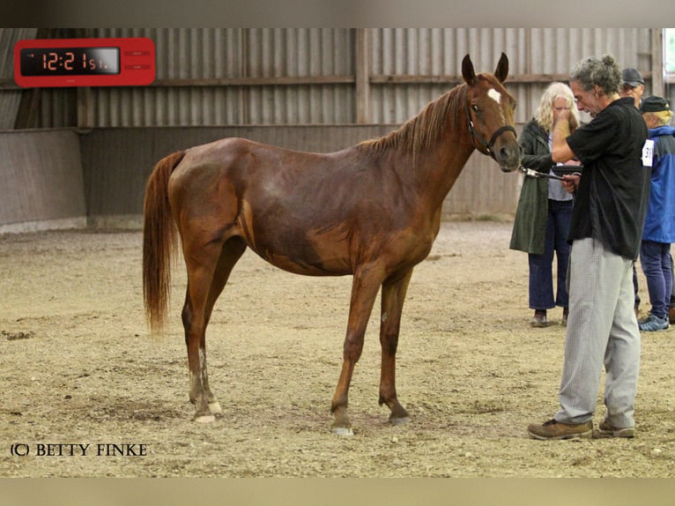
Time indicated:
**12:21:51**
